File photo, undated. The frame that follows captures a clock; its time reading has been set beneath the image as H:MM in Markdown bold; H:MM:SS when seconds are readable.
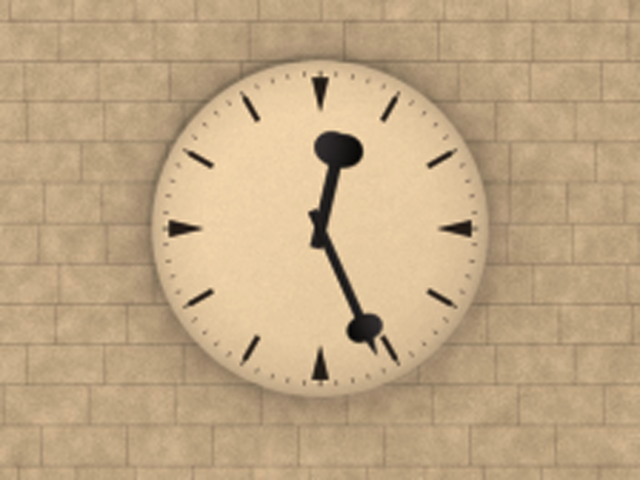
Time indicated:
**12:26**
